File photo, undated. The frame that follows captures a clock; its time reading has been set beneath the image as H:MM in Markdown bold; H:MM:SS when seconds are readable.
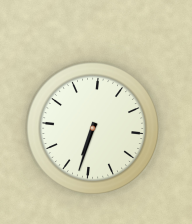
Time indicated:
**6:32**
